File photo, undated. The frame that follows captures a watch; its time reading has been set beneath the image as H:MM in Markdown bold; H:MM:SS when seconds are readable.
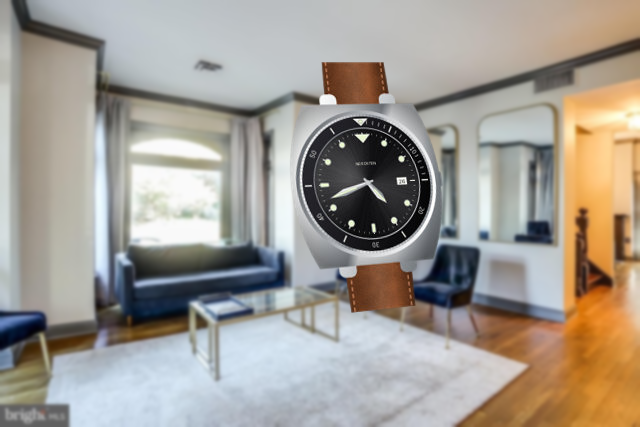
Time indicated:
**4:42**
